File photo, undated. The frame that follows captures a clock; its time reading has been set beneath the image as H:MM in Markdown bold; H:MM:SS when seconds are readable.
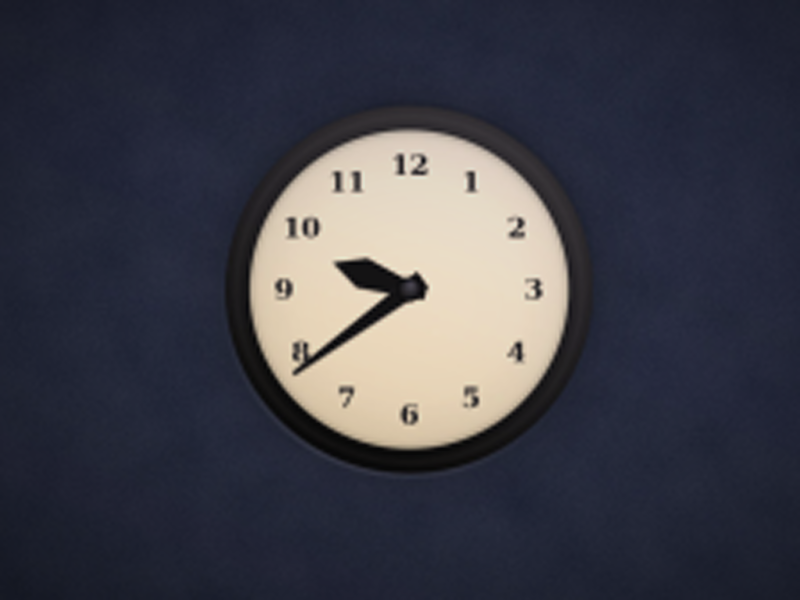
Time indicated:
**9:39**
